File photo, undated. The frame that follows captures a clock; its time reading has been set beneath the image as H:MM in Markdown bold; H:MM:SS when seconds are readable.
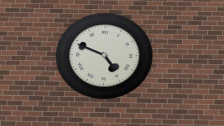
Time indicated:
**4:49**
